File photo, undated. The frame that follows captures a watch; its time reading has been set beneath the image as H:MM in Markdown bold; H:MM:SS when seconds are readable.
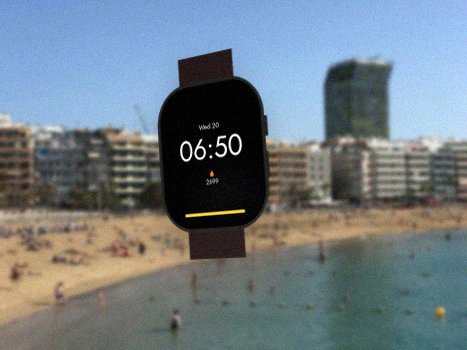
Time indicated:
**6:50**
